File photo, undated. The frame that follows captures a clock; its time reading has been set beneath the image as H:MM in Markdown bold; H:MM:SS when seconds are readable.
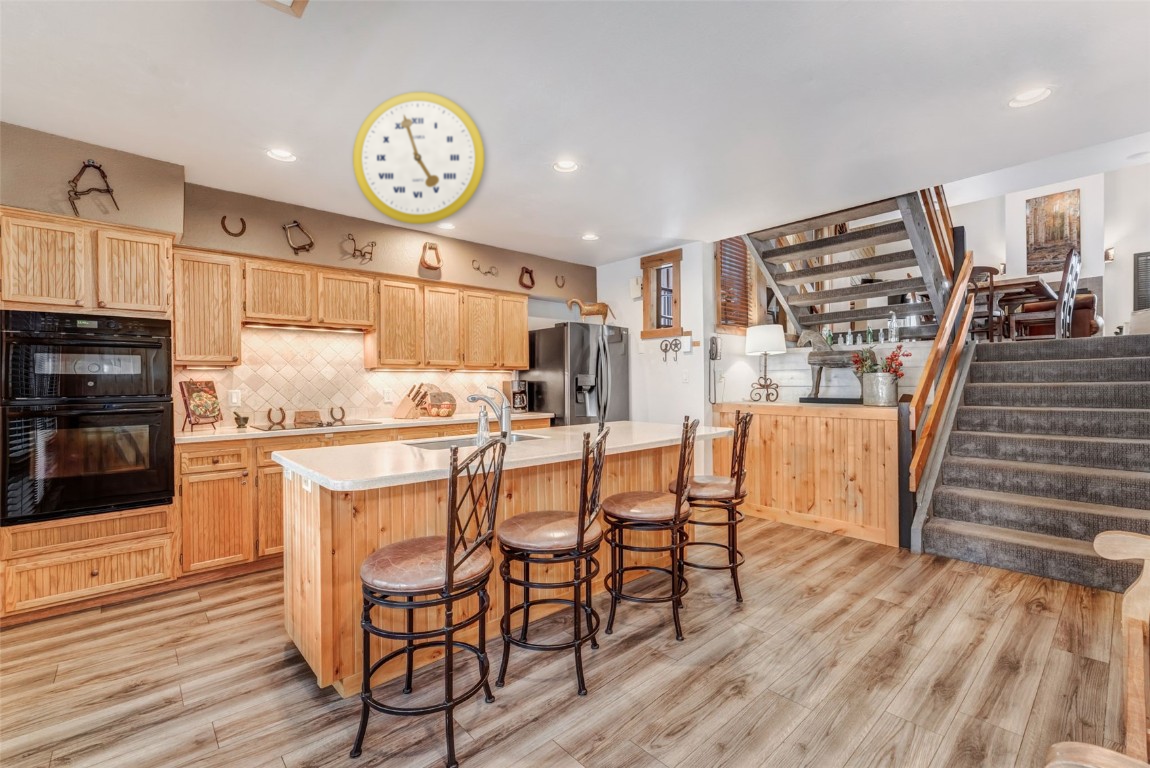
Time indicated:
**4:57**
